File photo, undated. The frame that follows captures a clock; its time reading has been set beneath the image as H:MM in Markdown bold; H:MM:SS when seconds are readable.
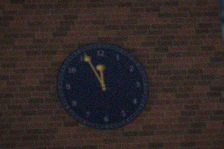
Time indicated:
**11:56**
